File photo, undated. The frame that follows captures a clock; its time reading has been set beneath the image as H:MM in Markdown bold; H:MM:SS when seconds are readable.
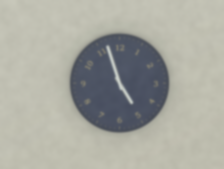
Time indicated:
**4:57**
